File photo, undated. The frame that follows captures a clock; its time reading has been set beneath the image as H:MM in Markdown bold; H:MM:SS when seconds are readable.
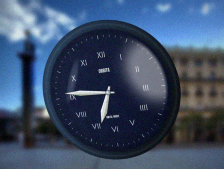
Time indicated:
**6:46**
